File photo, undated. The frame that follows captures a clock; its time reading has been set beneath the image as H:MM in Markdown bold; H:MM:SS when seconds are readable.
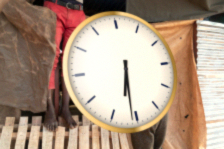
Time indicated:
**6:31**
